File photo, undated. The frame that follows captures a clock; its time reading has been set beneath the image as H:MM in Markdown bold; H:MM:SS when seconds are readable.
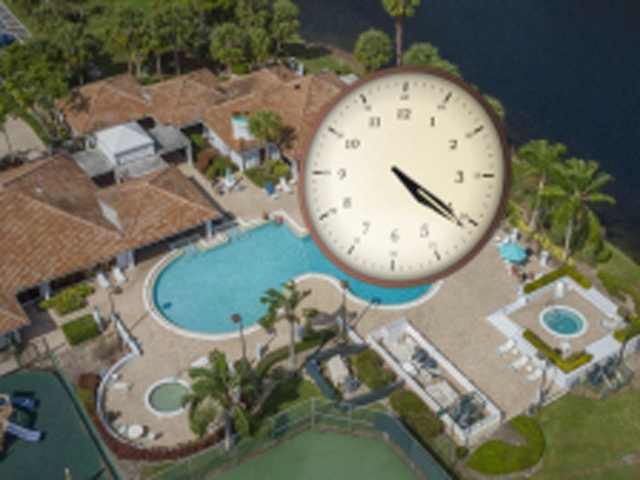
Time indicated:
**4:21**
